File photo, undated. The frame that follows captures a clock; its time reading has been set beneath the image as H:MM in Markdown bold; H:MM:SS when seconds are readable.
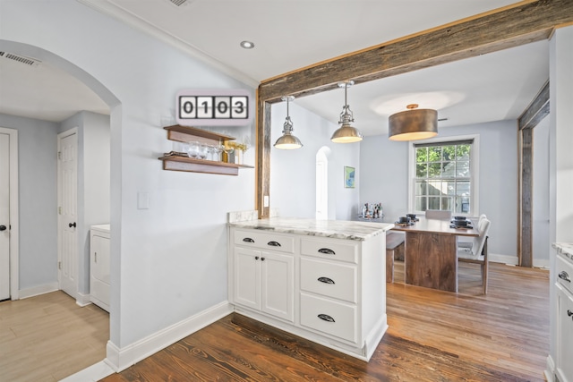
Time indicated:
**1:03**
